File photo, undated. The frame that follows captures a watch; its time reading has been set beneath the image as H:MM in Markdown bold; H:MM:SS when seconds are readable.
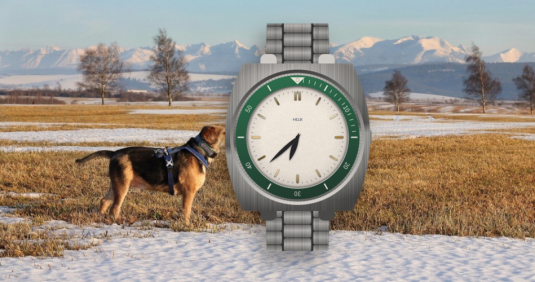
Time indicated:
**6:38**
